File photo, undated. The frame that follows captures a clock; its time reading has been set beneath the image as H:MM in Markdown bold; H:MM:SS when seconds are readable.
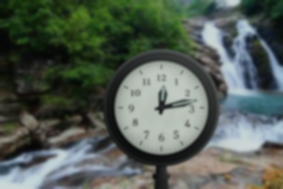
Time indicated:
**12:13**
